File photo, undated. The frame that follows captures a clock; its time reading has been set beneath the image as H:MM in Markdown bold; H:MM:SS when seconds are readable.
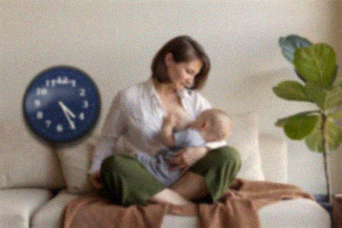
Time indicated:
**4:25**
